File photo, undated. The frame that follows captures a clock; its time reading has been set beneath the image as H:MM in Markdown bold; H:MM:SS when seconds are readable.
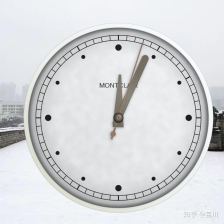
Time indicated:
**12:04:03**
